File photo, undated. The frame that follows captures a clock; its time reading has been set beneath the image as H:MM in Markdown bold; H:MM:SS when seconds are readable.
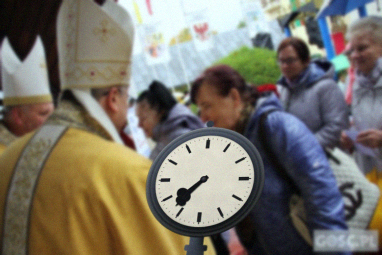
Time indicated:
**7:37**
